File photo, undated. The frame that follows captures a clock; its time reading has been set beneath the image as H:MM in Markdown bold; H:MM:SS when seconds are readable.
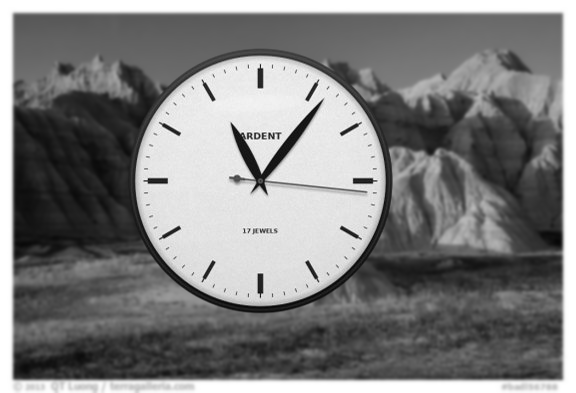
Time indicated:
**11:06:16**
